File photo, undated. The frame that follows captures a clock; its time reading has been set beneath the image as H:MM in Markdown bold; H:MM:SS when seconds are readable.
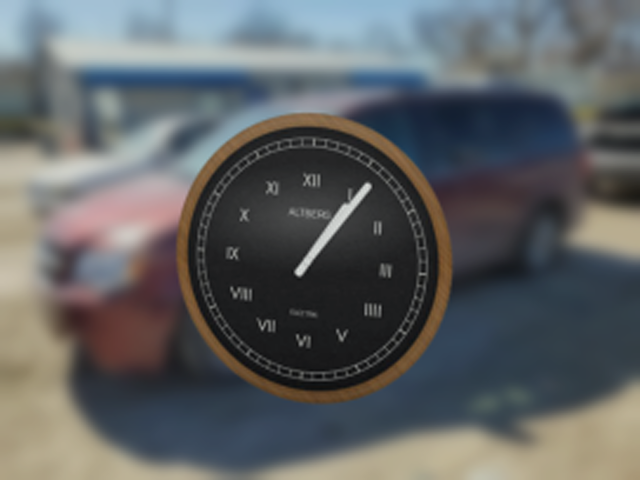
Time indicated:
**1:06**
